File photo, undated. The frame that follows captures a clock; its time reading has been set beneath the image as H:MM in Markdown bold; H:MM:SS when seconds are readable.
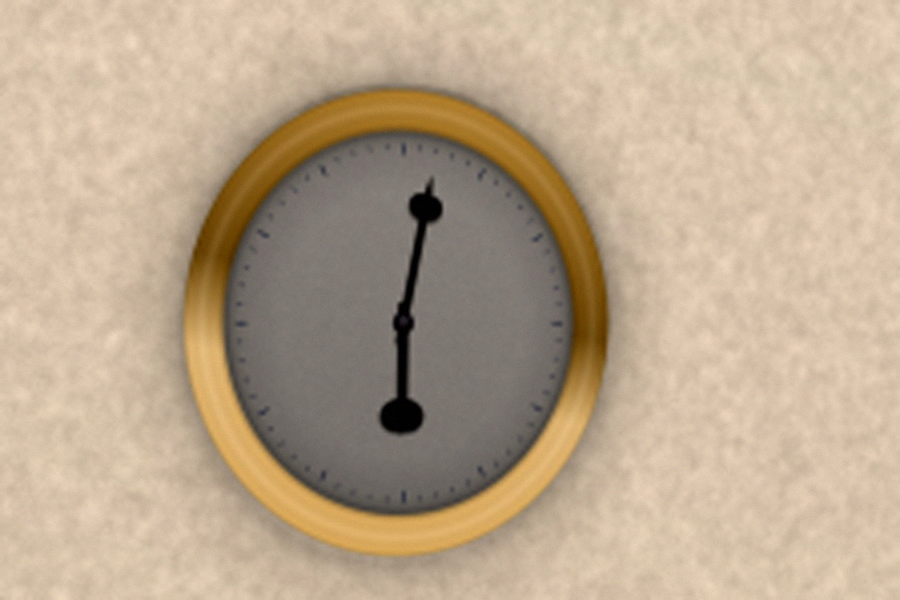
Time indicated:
**6:02**
